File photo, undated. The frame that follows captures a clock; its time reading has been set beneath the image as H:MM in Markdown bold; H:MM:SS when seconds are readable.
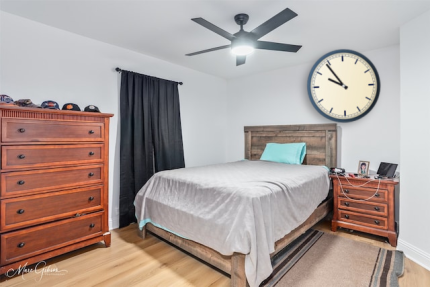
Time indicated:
**9:54**
